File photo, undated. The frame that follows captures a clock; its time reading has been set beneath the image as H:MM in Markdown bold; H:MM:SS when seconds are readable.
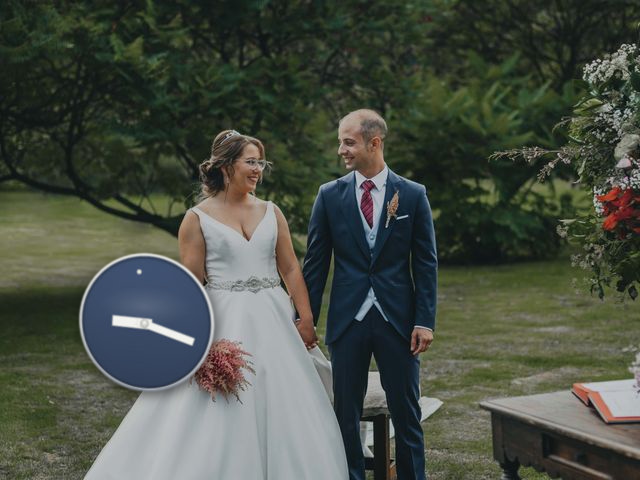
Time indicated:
**9:19**
